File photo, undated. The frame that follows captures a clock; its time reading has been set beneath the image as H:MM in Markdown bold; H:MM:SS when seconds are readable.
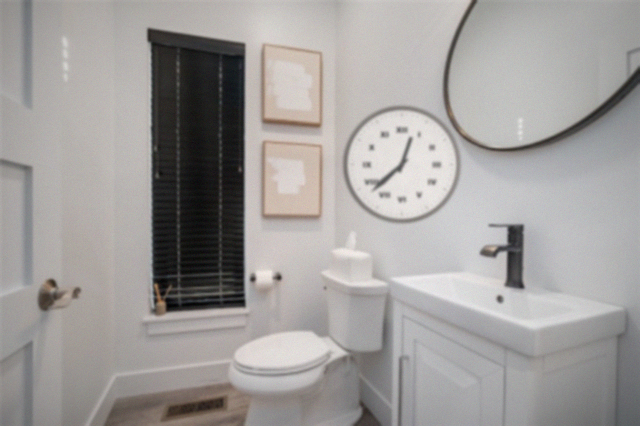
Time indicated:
**12:38**
